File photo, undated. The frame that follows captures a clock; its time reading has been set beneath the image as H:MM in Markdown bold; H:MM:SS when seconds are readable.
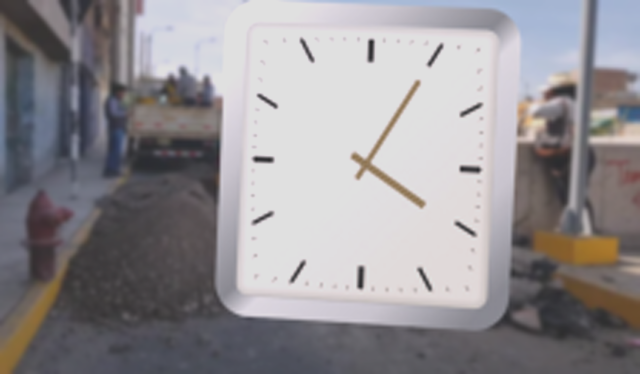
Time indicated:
**4:05**
